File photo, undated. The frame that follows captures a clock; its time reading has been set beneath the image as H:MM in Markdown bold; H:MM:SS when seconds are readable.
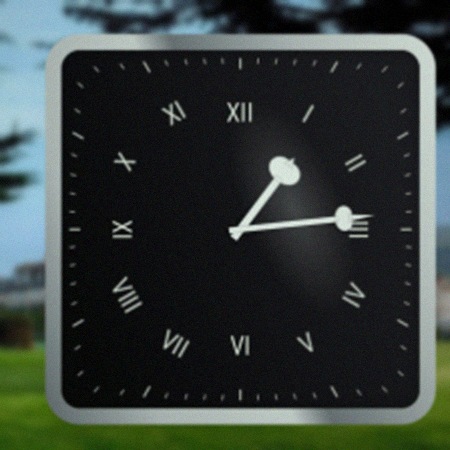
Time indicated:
**1:14**
